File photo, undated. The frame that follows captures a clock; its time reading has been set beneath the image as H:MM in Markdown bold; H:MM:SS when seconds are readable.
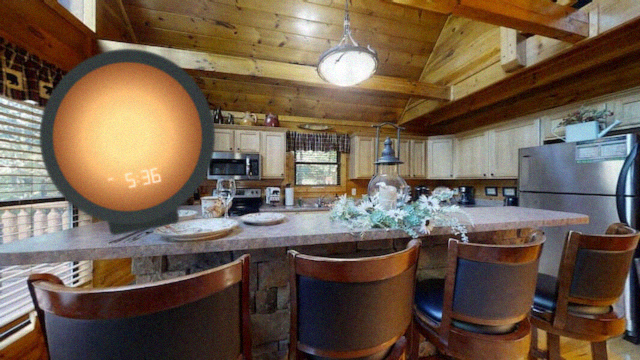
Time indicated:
**5:36**
